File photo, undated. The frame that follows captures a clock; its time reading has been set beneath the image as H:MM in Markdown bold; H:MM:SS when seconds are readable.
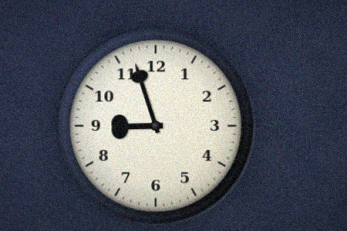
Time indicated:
**8:57**
